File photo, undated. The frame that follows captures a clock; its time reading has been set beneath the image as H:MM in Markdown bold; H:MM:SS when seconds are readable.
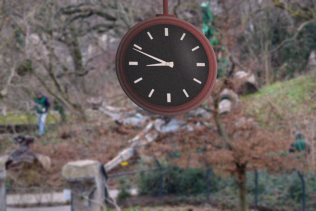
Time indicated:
**8:49**
